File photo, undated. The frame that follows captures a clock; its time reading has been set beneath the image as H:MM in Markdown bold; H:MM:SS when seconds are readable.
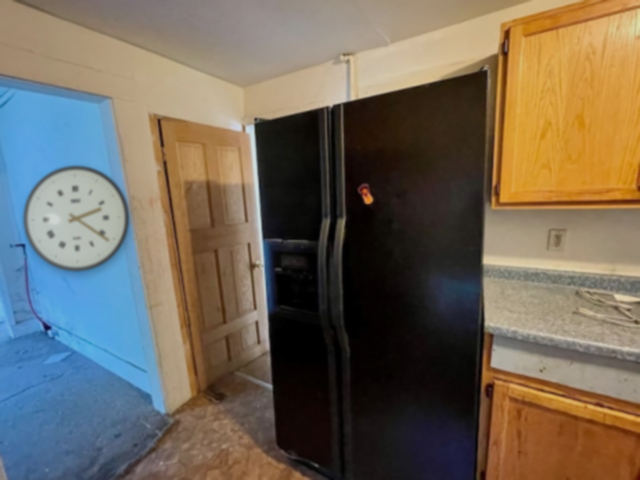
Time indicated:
**2:21**
